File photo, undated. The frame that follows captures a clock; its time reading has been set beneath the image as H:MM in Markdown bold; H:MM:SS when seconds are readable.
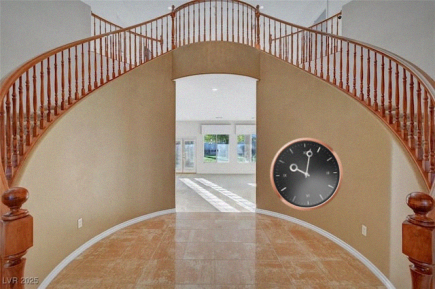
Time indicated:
**10:02**
